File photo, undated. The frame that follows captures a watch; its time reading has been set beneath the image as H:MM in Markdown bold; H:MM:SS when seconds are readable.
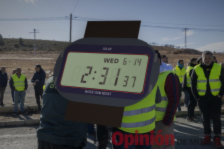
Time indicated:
**2:31:37**
